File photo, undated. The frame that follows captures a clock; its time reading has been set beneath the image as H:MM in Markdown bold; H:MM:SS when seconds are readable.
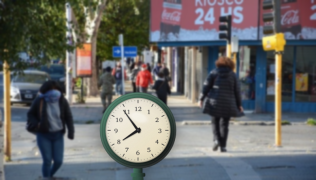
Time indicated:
**7:54**
